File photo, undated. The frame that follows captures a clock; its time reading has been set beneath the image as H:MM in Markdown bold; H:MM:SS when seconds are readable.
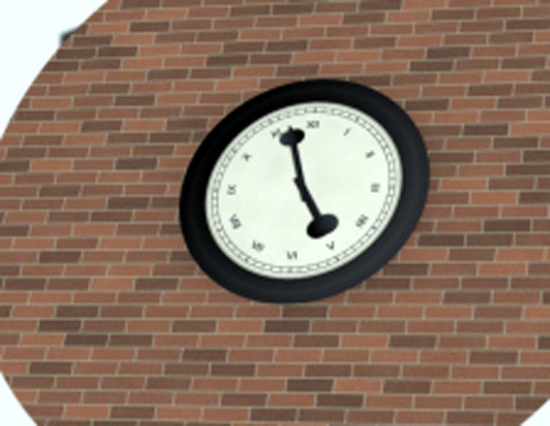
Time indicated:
**4:57**
